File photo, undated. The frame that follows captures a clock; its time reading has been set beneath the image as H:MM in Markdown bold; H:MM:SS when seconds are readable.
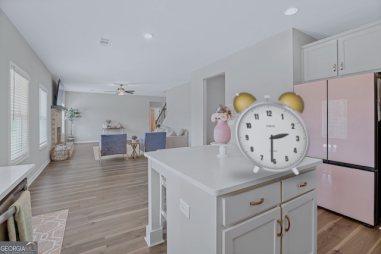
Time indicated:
**2:31**
